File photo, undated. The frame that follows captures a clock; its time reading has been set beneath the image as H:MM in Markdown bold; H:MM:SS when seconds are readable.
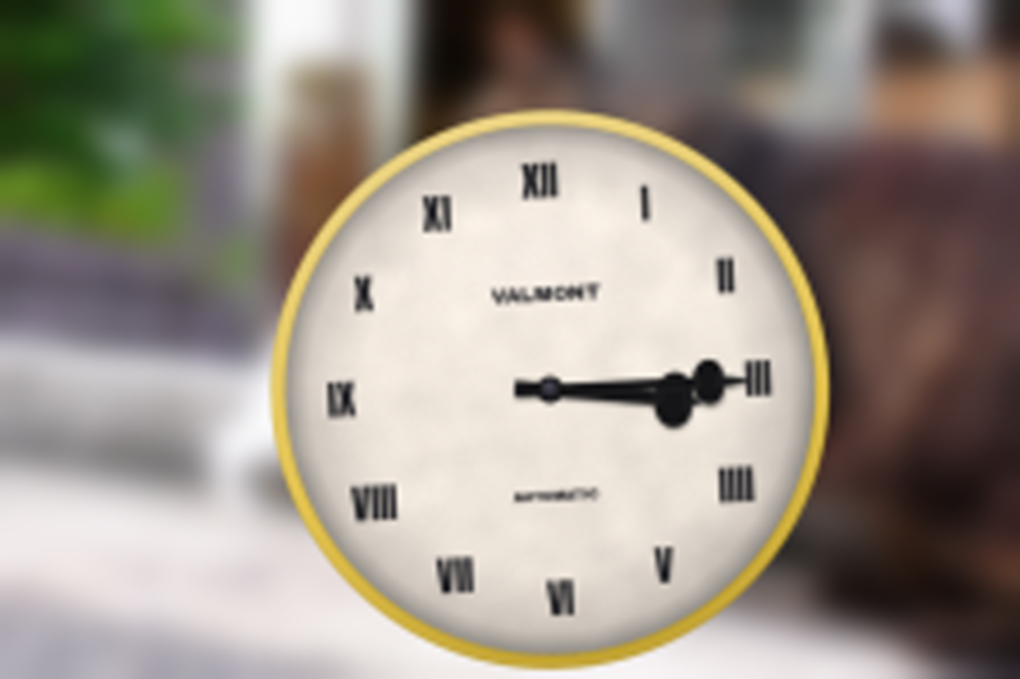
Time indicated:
**3:15**
